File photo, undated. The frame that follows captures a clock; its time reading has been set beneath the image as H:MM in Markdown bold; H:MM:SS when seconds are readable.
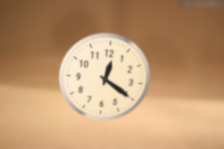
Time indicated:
**12:20**
